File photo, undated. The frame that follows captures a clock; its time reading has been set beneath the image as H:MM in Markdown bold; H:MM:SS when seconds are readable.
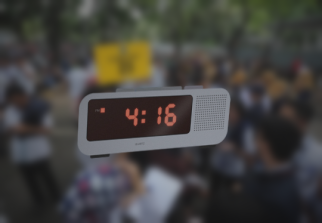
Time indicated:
**4:16**
